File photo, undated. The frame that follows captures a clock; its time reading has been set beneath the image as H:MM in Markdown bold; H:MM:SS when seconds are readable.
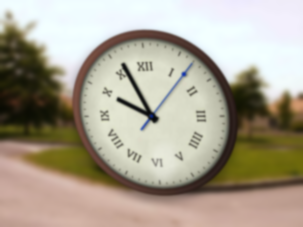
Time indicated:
**9:56:07**
